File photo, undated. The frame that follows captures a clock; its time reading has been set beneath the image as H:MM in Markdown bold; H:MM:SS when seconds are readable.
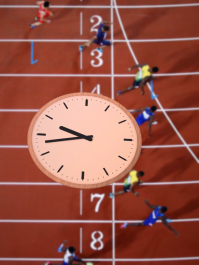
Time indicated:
**9:43**
